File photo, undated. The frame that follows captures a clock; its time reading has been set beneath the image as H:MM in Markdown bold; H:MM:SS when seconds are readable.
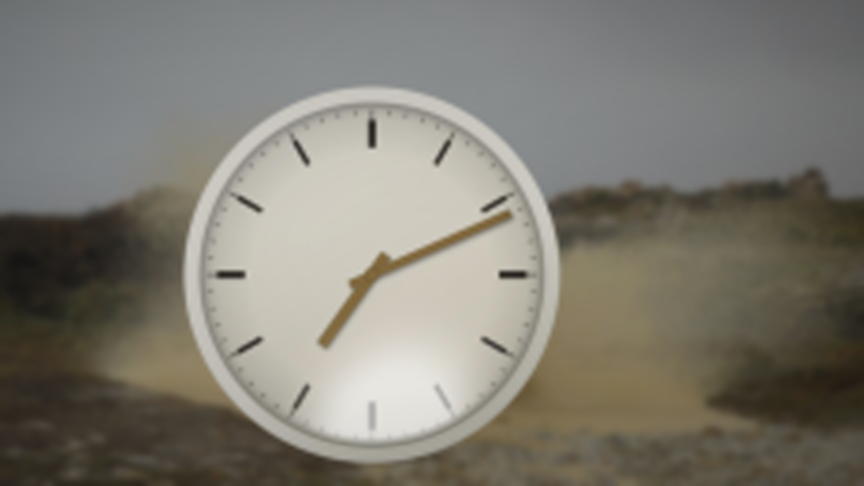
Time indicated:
**7:11**
